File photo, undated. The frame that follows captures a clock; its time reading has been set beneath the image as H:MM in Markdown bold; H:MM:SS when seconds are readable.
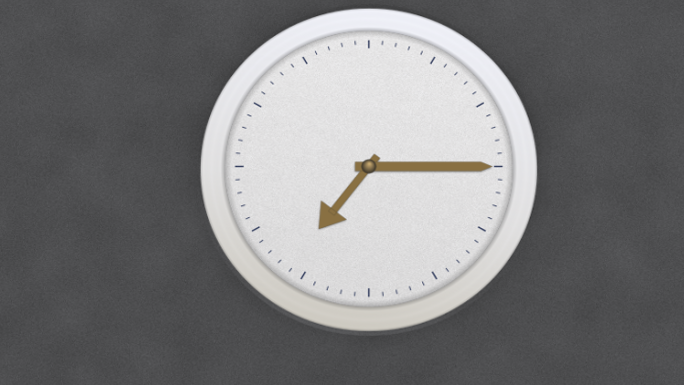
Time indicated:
**7:15**
